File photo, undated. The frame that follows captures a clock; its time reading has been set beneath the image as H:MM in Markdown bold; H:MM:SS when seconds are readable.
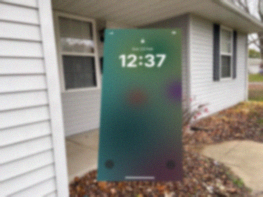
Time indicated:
**12:37**
